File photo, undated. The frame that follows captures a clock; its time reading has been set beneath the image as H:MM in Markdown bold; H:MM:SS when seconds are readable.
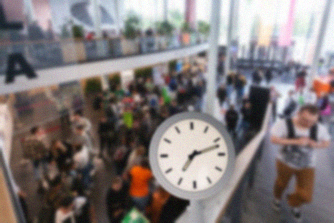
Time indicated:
**7:12**
